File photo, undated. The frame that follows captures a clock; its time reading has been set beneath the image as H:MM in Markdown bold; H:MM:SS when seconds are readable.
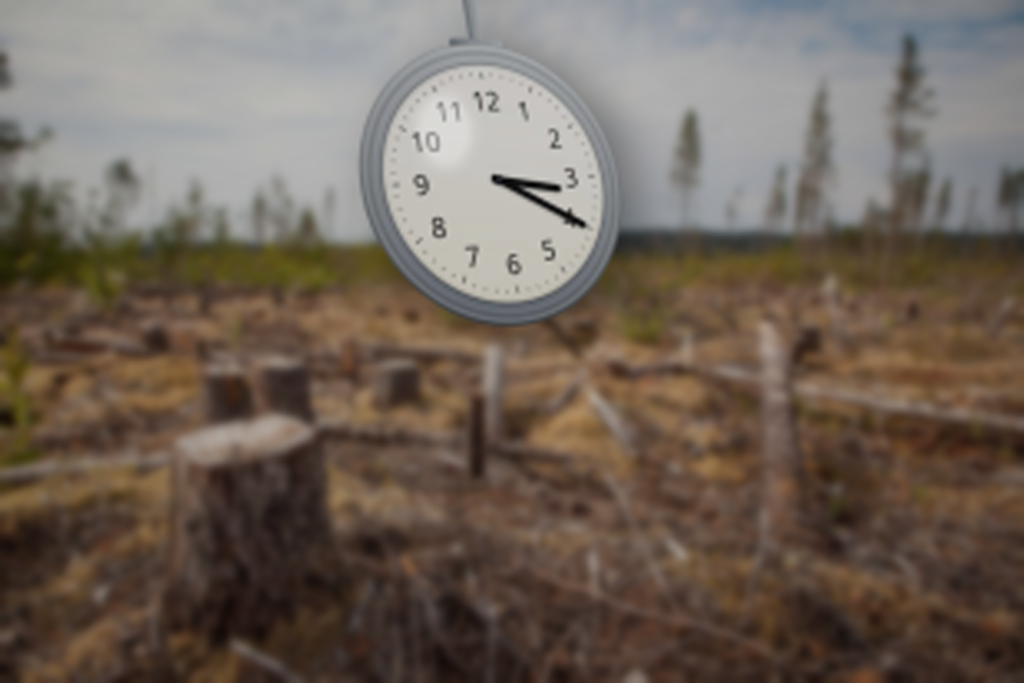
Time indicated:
**3:20**
